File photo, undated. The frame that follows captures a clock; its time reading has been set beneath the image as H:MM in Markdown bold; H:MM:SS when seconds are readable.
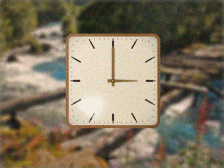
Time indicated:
**3:00**
